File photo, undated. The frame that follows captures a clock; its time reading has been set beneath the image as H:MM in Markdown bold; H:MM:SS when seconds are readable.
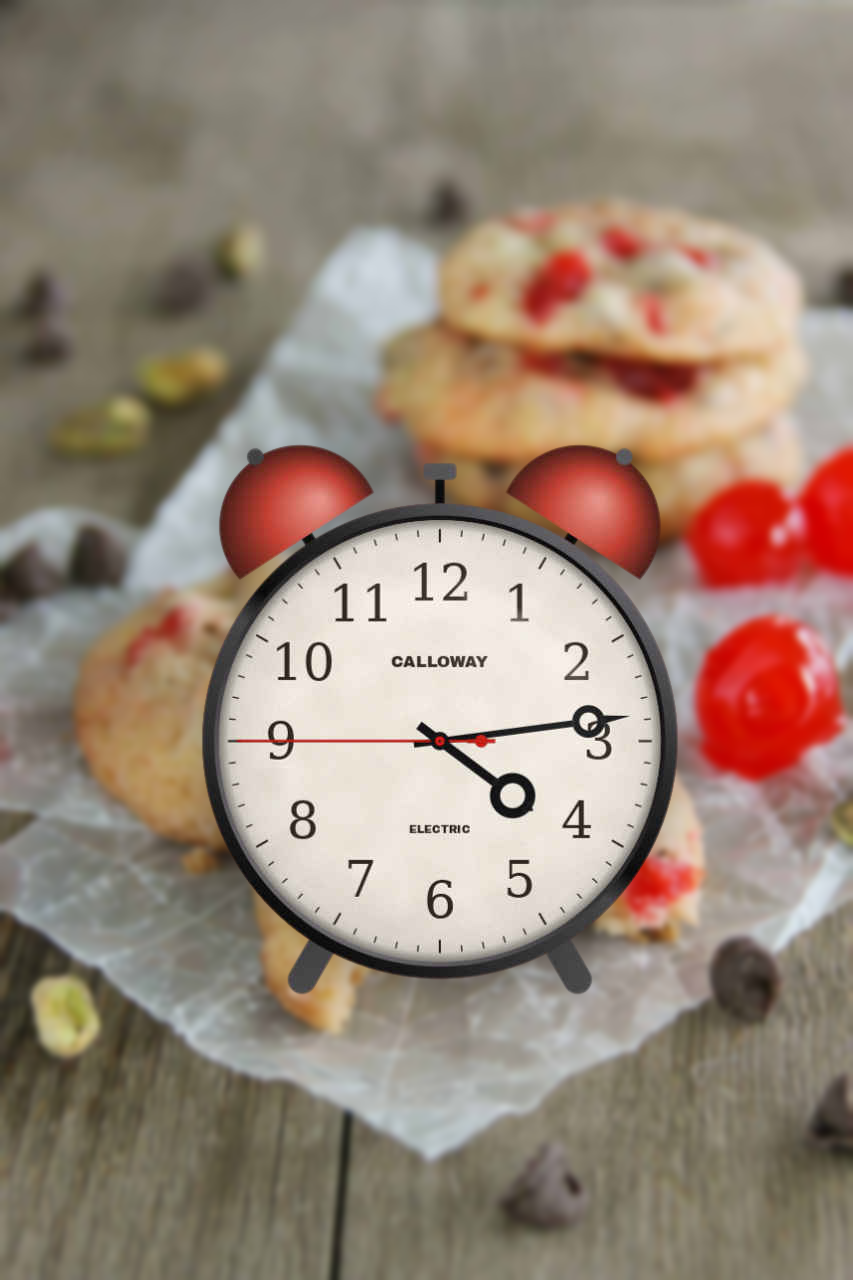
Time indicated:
**4:13:45**
